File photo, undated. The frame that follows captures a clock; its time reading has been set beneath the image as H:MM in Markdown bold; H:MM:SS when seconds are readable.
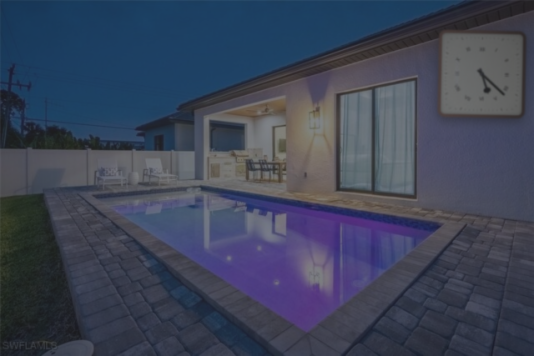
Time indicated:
**5:22**
